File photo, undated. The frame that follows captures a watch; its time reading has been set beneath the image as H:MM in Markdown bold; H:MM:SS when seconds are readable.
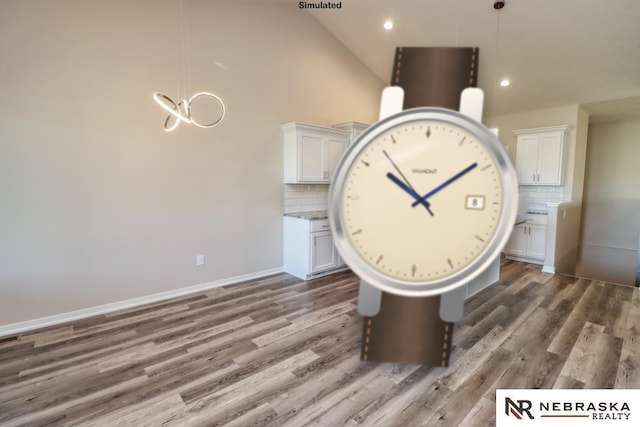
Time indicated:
**10:08:53**
